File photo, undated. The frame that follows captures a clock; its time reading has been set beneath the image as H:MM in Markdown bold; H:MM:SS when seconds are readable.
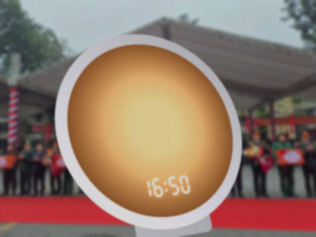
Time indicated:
**16:50**
